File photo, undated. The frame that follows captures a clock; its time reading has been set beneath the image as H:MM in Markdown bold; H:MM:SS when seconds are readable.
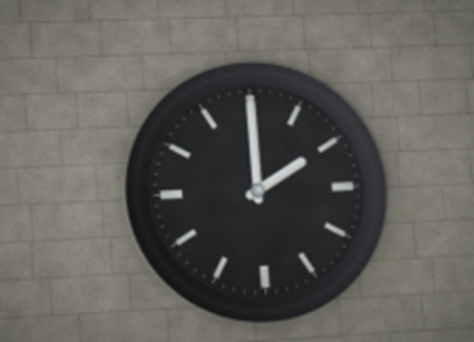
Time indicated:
**2:00**
